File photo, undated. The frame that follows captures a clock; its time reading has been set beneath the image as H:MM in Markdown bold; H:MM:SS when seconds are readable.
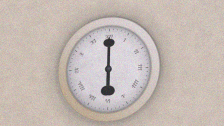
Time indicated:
**6:00**
